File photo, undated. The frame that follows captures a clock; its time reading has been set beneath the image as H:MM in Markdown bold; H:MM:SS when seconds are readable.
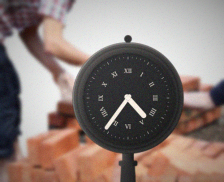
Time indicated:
**4:36**
